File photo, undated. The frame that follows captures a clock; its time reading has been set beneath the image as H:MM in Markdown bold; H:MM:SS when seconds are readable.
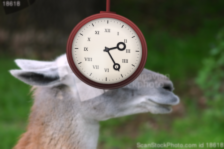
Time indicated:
**2:25**
